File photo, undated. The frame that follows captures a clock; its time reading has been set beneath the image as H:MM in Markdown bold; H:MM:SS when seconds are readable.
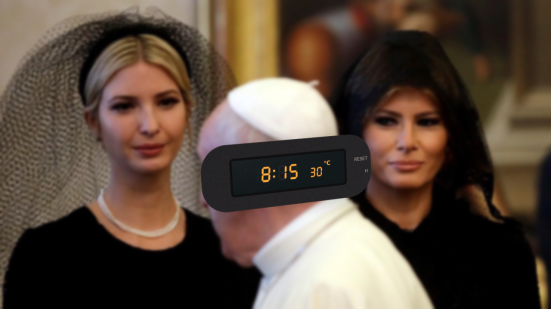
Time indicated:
**8:15**
